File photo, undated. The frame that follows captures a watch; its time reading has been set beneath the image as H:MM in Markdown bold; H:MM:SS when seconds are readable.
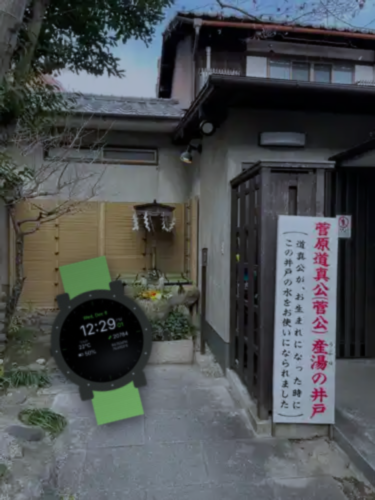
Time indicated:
**12:29**
